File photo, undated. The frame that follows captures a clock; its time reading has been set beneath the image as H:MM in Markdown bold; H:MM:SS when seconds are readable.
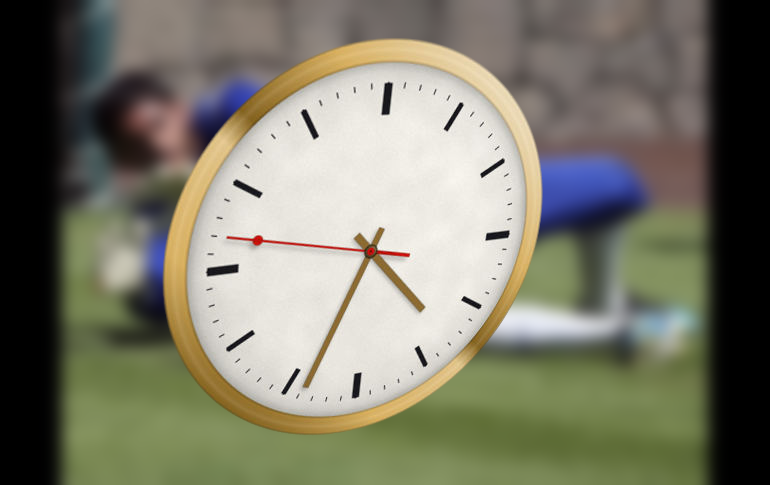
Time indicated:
**4:33:47**
